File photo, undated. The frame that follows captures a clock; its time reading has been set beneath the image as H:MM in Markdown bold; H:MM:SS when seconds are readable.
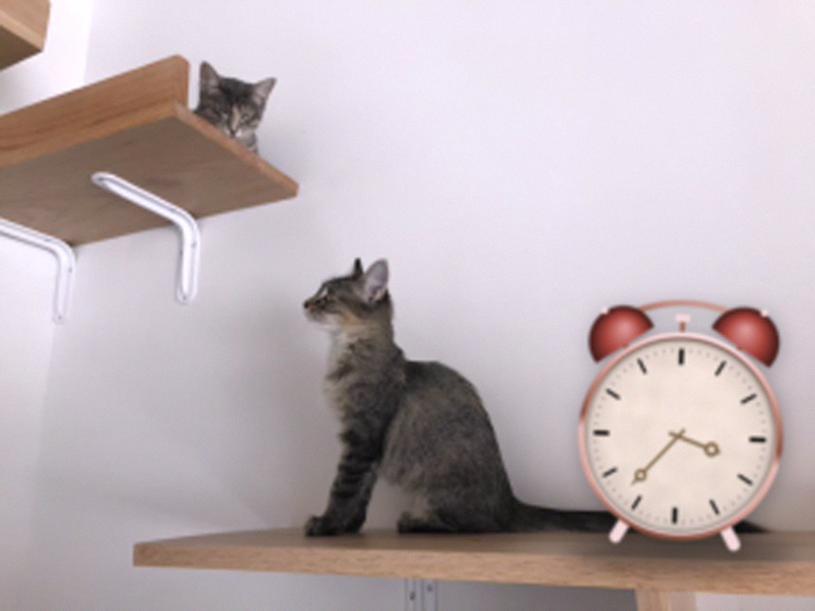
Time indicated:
**3:37**
